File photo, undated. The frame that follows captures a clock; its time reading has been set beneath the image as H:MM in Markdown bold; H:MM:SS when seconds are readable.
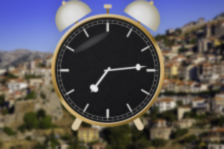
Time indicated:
**7:14**
